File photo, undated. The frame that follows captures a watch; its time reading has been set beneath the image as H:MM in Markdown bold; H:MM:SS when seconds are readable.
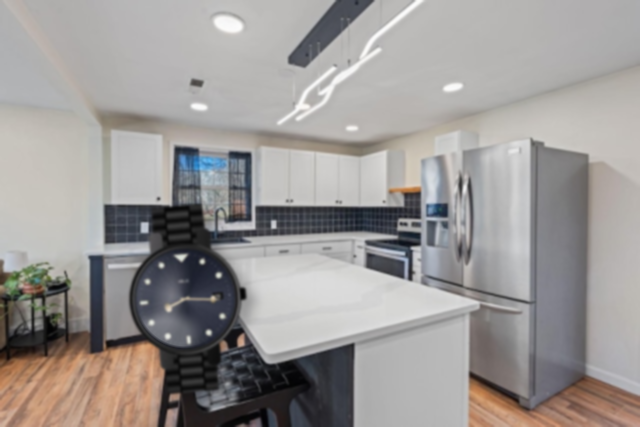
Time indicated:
**8:16**
